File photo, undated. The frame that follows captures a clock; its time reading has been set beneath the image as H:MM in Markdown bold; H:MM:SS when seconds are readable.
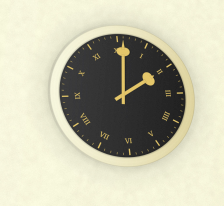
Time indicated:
**2:01**
